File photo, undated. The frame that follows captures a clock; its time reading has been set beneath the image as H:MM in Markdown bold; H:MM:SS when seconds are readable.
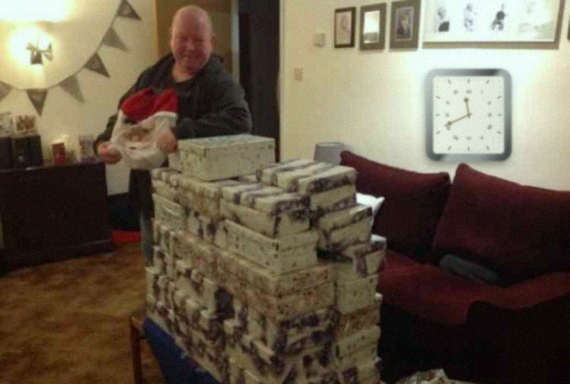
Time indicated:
**11:41**
